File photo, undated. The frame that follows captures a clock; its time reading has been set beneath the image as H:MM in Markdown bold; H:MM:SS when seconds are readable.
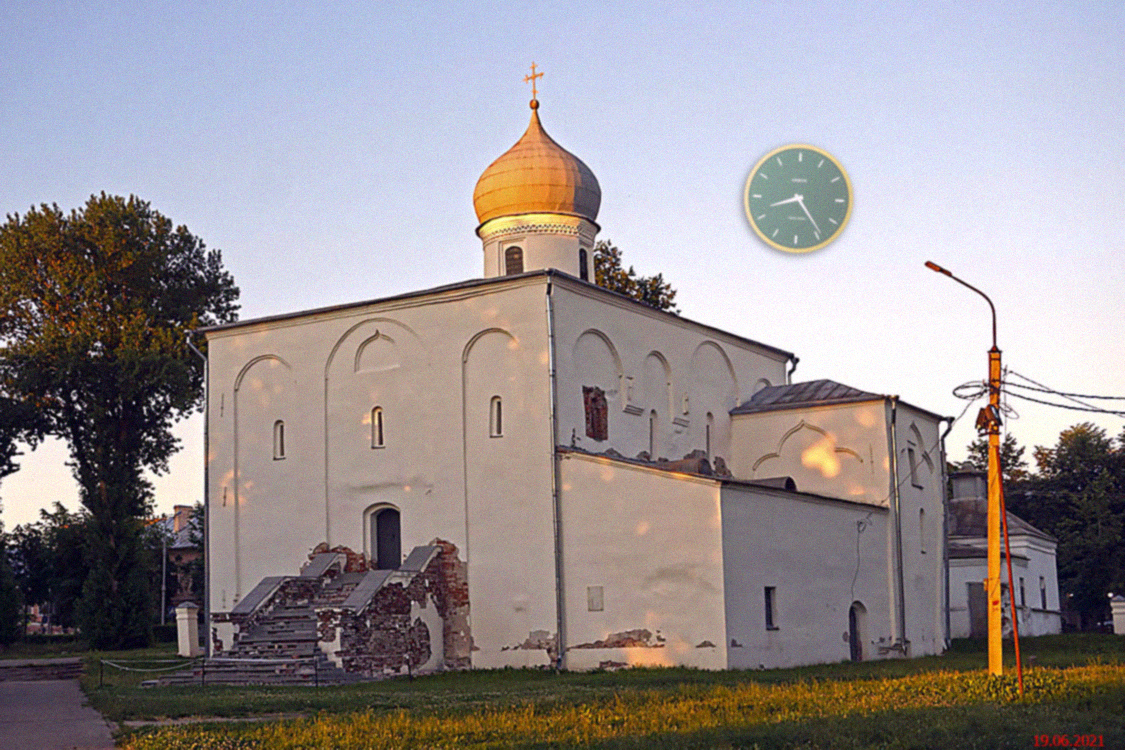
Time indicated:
**8:24**
